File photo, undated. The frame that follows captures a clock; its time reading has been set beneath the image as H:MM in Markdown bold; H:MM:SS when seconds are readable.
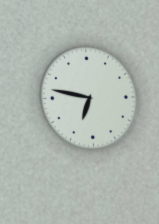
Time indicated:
**6:47**
